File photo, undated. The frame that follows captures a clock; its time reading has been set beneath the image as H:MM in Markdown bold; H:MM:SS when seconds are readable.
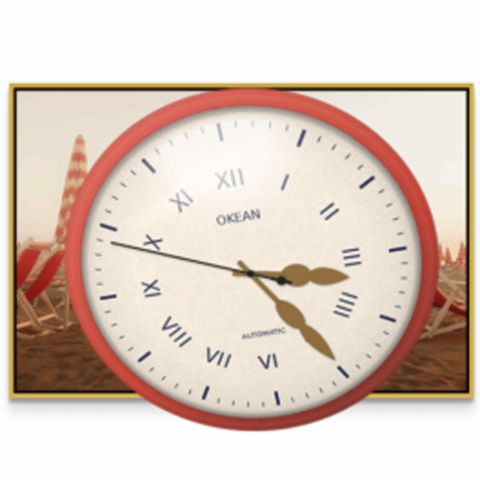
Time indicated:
**3:24:49**
